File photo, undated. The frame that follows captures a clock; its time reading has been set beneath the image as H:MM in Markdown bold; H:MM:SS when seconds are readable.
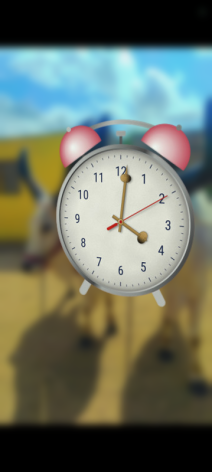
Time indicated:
**4:01:10**
